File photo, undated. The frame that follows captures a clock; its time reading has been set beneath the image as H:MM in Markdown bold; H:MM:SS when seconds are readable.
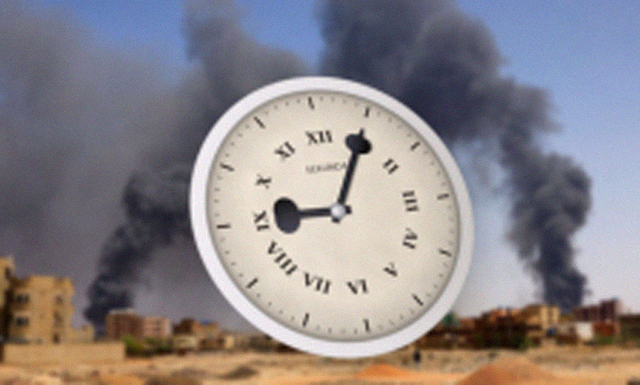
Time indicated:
**9:05**
